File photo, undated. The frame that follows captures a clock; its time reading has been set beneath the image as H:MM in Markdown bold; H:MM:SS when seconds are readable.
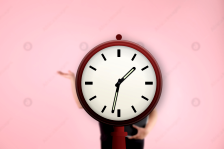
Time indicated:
**1:32**
